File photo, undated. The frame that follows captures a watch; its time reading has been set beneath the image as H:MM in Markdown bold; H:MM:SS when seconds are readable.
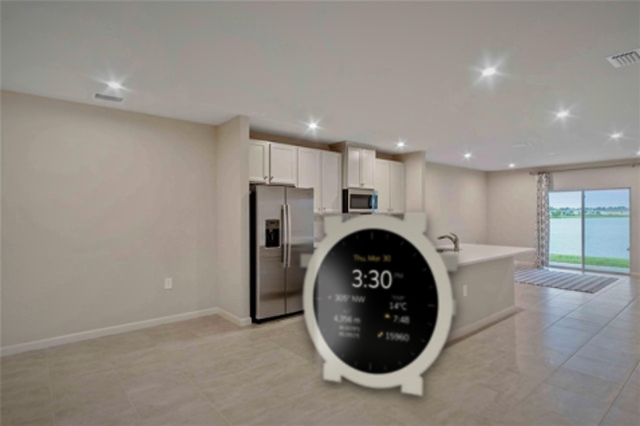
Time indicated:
**3:30**
